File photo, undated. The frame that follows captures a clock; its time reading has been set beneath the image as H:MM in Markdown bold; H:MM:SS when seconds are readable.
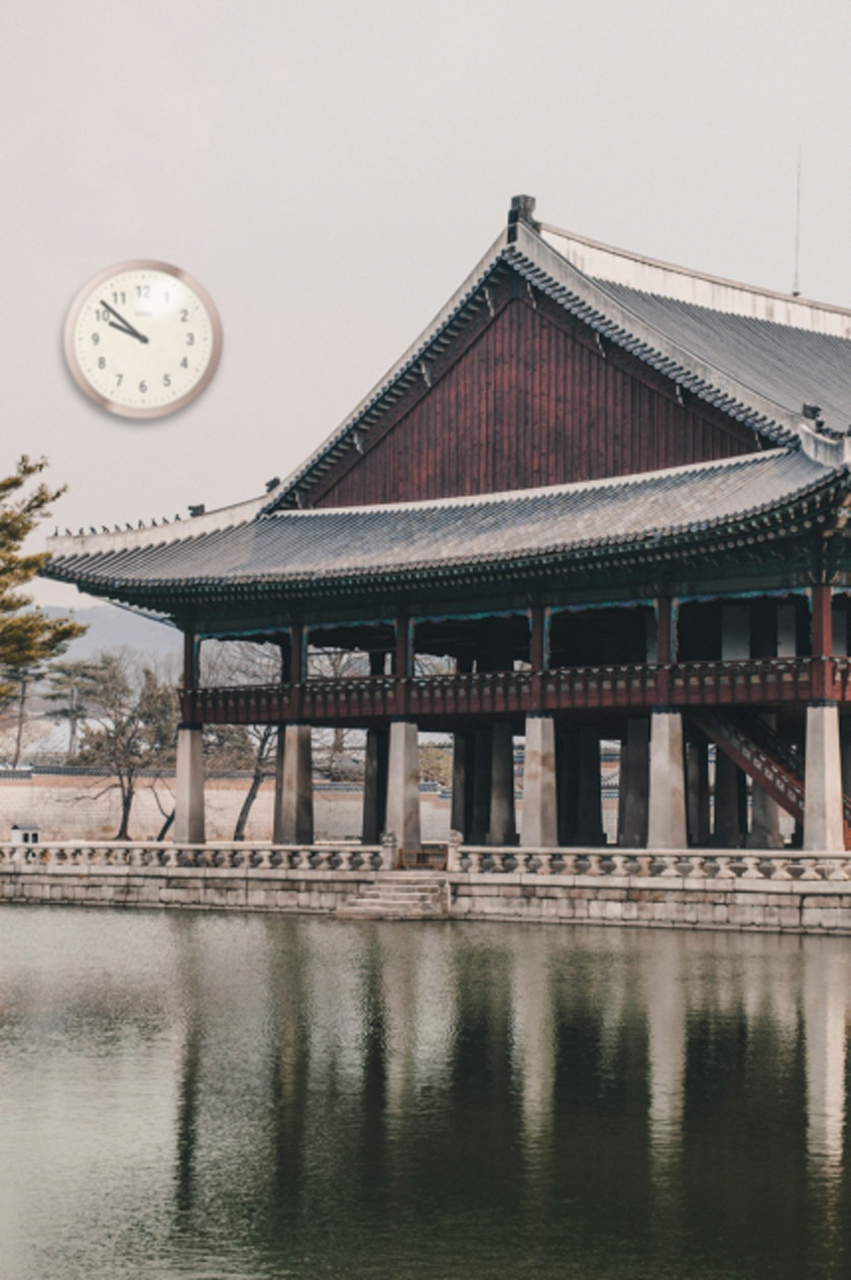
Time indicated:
**9:52**
